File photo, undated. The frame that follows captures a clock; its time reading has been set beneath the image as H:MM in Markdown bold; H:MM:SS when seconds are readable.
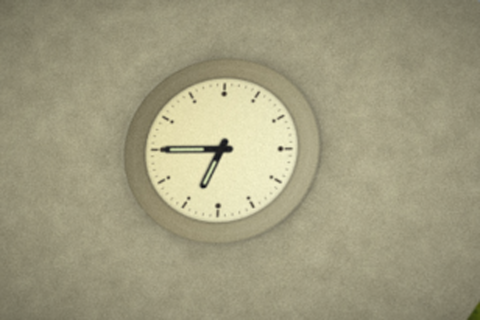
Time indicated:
**6:45**
